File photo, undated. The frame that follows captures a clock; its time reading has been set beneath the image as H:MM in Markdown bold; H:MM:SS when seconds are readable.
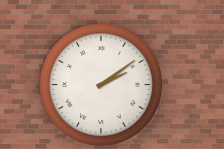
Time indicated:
**2:09**
